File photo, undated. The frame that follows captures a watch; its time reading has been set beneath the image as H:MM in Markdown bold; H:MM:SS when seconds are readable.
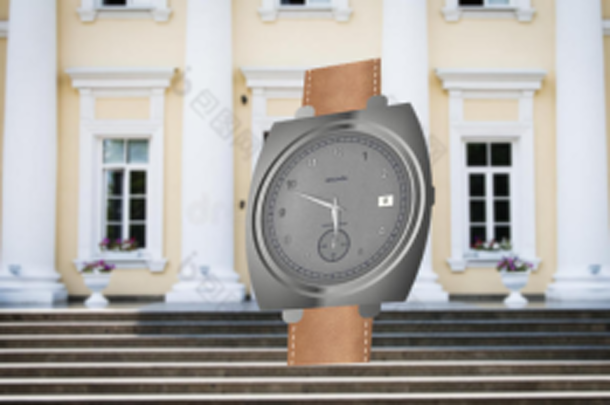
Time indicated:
**5:49**
